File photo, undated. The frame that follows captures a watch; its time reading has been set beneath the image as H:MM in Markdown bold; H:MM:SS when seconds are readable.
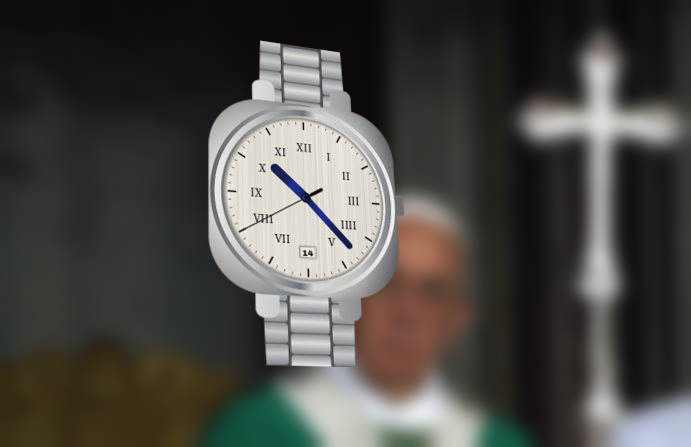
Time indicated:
**10:22:40**
